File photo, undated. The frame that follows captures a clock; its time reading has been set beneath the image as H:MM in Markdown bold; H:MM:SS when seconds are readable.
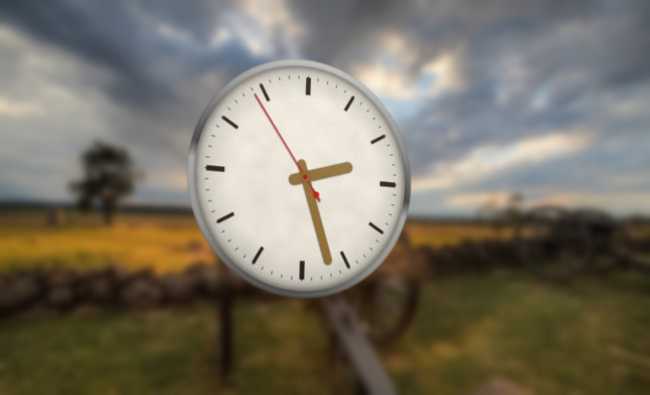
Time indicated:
**2:26:54**
